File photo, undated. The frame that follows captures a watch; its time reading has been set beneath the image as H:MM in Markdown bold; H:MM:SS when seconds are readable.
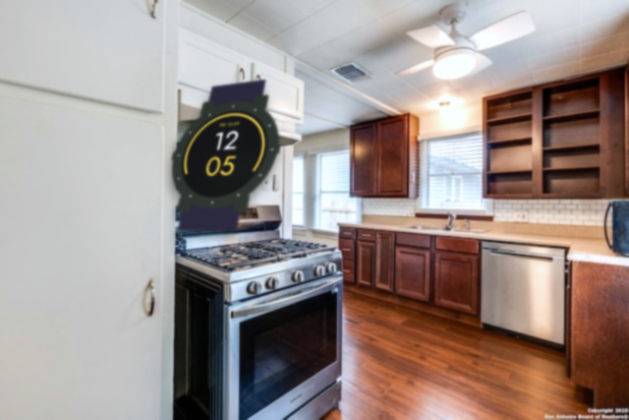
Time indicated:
**12:05**
